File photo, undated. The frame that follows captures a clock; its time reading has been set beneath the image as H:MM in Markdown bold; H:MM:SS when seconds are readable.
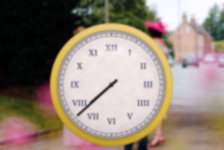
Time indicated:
**7:38**
